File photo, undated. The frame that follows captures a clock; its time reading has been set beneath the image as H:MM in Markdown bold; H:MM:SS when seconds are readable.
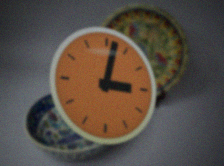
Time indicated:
**3:02**
